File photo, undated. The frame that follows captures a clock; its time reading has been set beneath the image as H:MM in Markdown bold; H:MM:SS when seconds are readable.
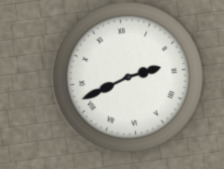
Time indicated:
**2:42**
